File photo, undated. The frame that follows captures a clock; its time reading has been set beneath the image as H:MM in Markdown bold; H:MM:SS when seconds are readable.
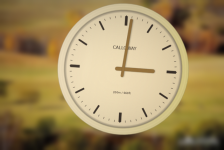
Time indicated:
**3:01**
